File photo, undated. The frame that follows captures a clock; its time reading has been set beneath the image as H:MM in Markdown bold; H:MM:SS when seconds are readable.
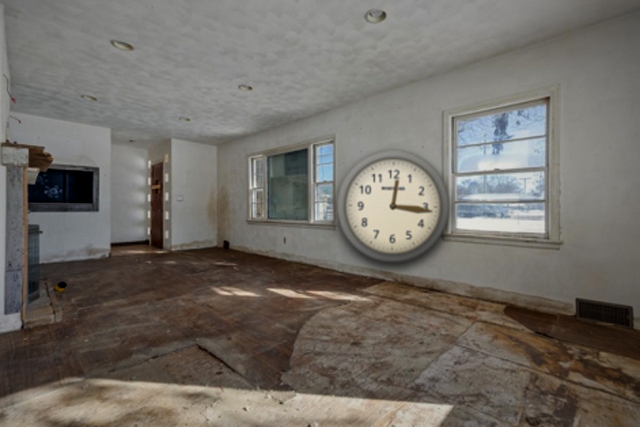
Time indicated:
**12:16**
